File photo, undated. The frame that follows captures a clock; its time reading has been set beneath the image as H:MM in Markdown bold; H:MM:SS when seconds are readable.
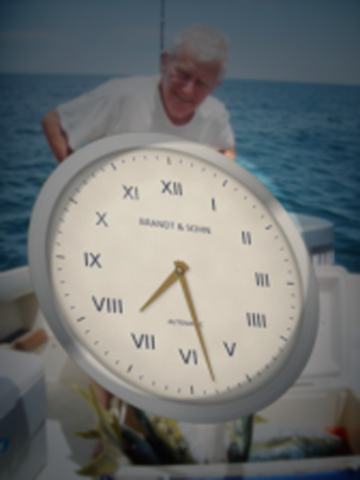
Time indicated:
**7:28**
